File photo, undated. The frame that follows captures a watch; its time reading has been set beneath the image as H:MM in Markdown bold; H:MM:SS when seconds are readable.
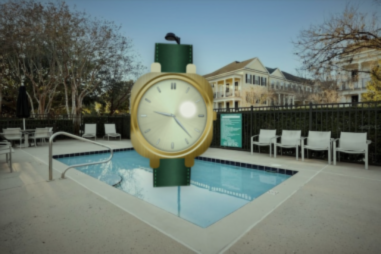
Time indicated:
**9:23**
